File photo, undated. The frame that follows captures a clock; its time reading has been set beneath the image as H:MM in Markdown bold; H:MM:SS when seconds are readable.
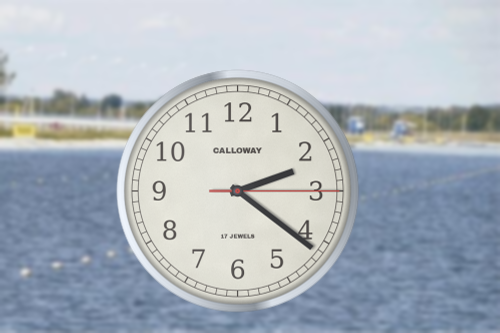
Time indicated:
**2:21:15**
